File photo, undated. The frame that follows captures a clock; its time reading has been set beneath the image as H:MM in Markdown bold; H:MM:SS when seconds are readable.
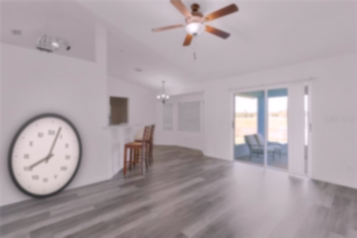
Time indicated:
**8:03**
